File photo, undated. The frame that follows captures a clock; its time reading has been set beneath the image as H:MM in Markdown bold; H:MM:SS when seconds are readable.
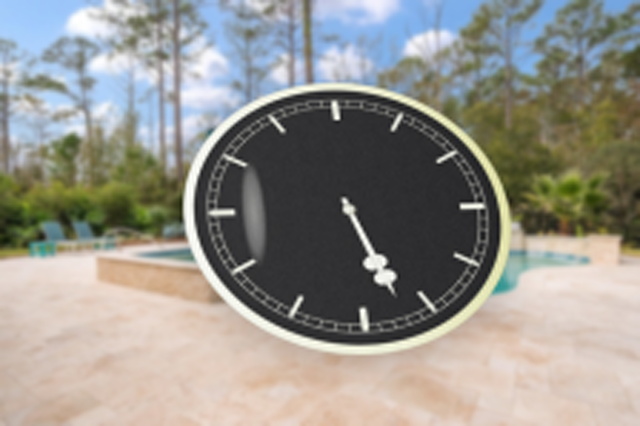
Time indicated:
**5:27**
